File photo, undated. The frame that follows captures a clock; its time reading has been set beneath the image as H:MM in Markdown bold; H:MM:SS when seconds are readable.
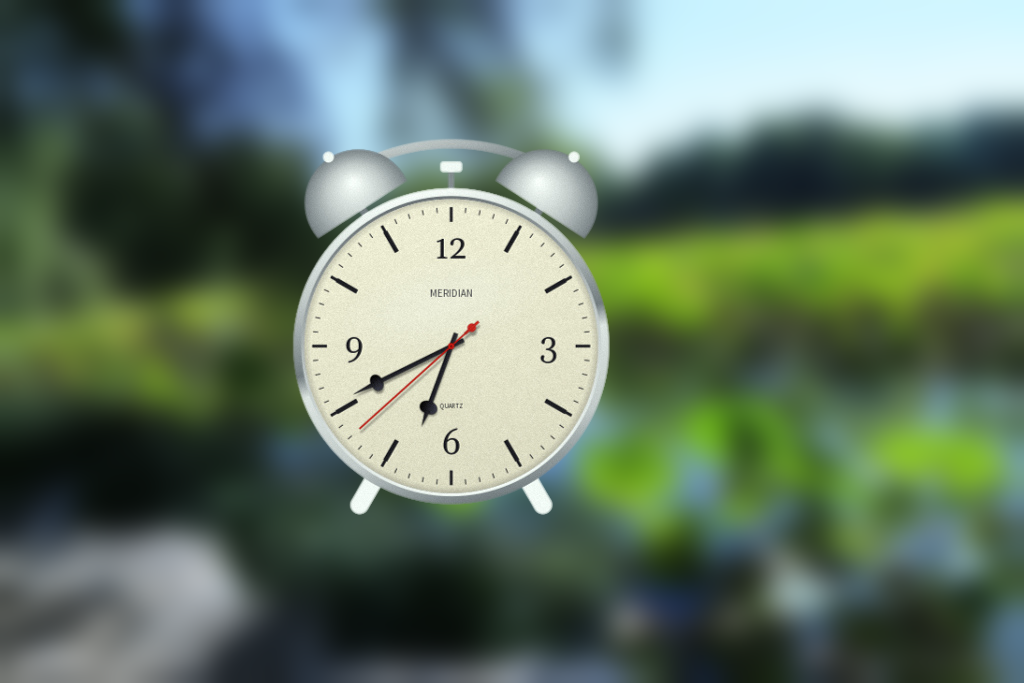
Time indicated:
**6:40:38**
